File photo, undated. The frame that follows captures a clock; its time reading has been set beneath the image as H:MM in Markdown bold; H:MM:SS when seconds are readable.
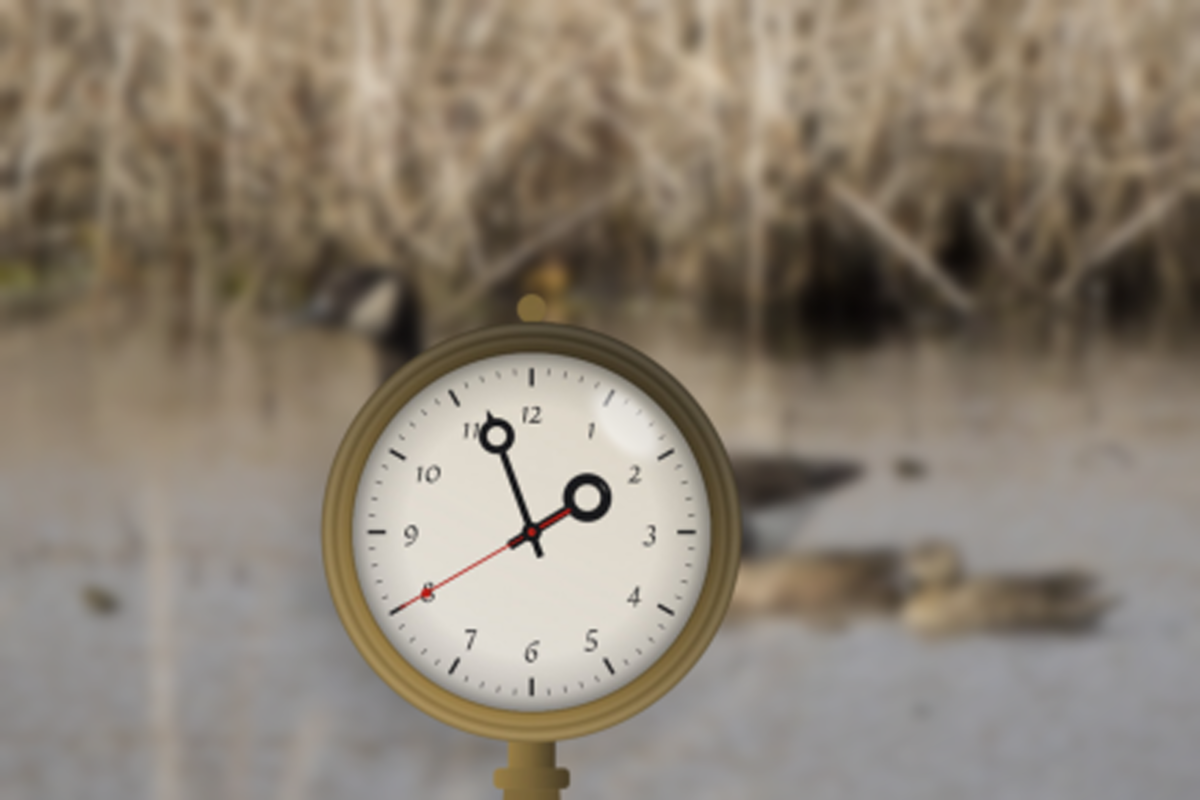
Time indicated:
**1:56:40**
